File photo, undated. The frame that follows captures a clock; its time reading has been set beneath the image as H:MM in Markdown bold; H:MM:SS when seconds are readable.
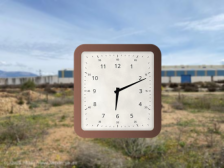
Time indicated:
**6:11**
